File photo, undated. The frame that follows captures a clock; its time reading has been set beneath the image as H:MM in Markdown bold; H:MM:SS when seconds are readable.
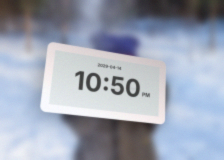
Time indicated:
**10:50**
